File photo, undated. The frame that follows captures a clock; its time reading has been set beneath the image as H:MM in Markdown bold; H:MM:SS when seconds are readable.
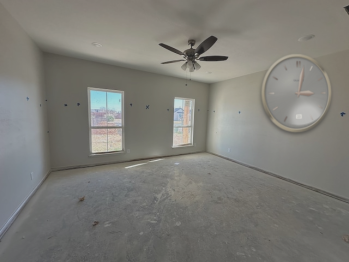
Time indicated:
**3:02**
